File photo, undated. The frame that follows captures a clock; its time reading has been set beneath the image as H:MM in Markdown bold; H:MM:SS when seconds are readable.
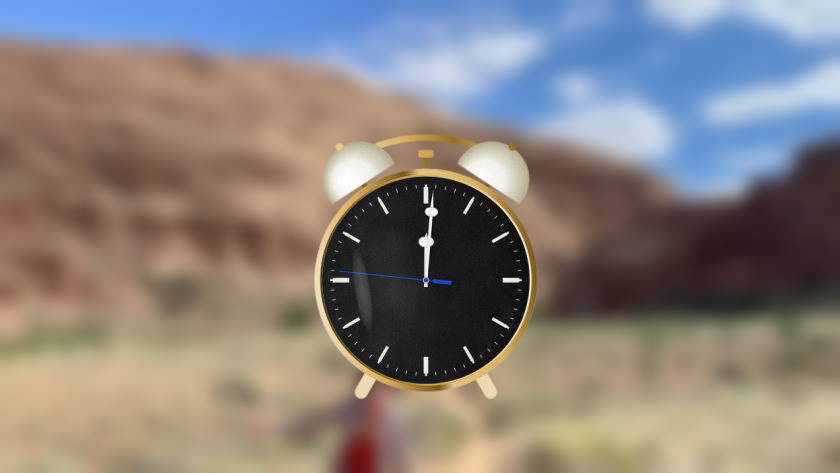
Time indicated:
**12:00:46**
